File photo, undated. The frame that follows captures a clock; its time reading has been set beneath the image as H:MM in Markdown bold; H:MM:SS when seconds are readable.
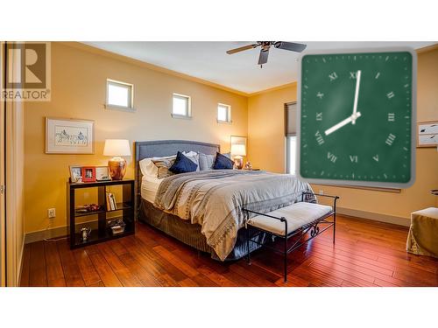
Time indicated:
**8:01**
